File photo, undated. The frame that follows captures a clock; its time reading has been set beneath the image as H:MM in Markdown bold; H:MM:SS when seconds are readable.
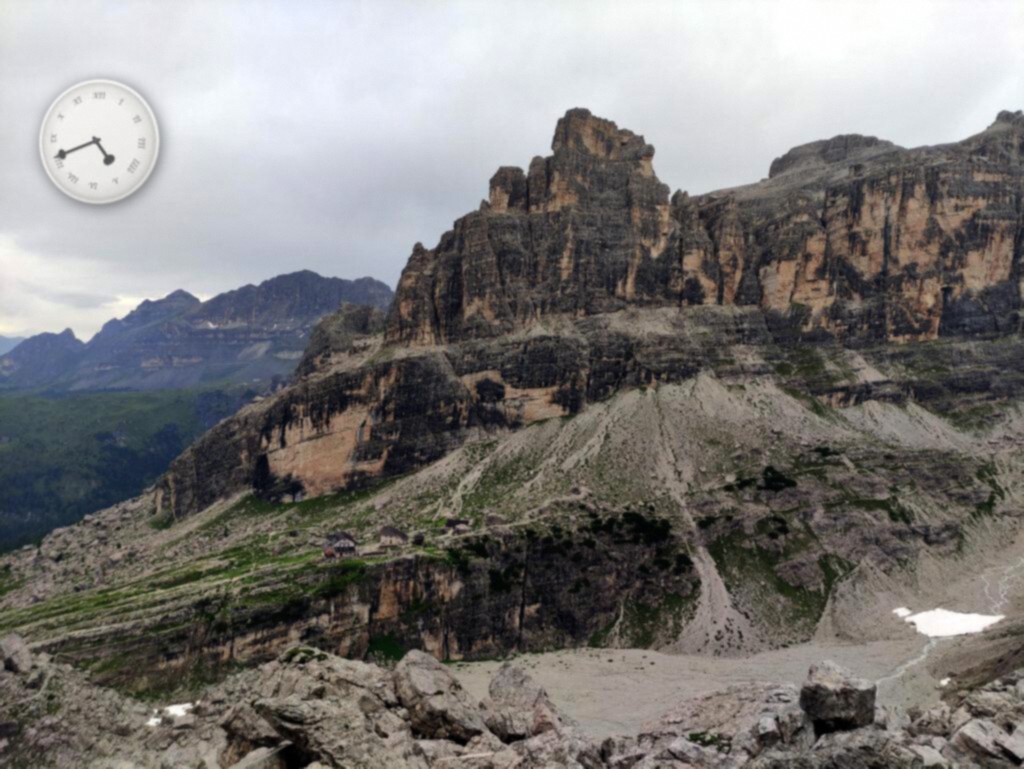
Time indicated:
**4:41**
